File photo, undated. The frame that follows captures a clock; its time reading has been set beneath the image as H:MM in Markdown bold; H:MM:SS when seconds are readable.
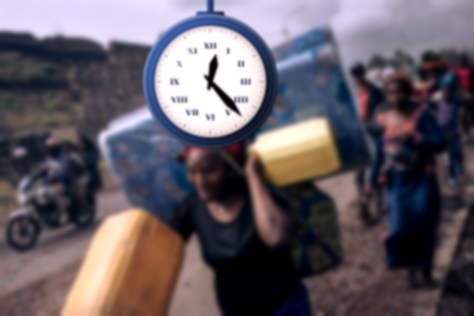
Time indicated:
**12:23**
